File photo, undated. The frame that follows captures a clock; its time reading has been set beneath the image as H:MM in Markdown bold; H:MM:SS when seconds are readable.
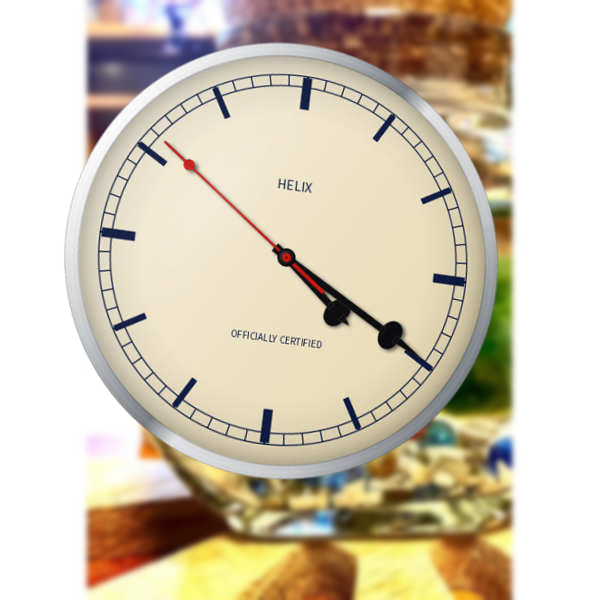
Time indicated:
**4:19:51**
